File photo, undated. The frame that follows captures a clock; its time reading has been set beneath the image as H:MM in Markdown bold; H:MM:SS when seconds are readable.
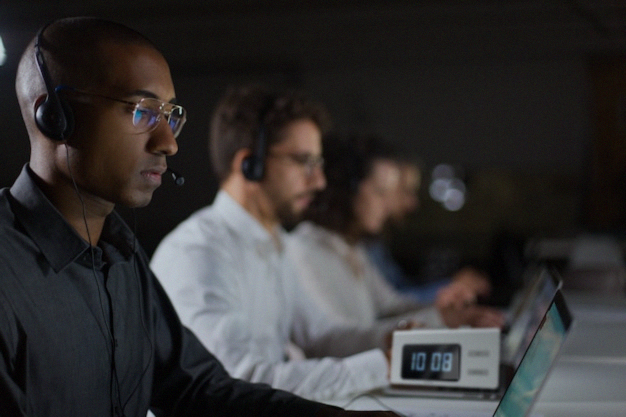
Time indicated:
**10:08**
